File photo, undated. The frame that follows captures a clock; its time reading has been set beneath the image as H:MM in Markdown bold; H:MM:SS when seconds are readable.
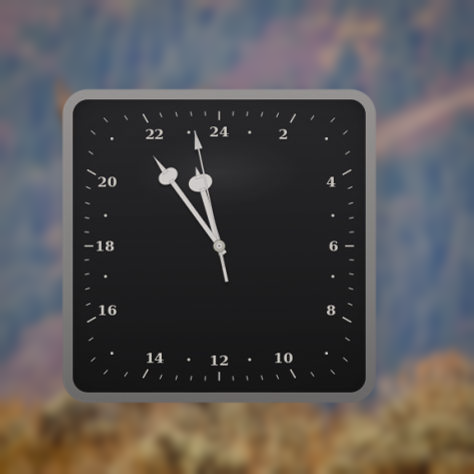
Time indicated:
**22:53:58**
